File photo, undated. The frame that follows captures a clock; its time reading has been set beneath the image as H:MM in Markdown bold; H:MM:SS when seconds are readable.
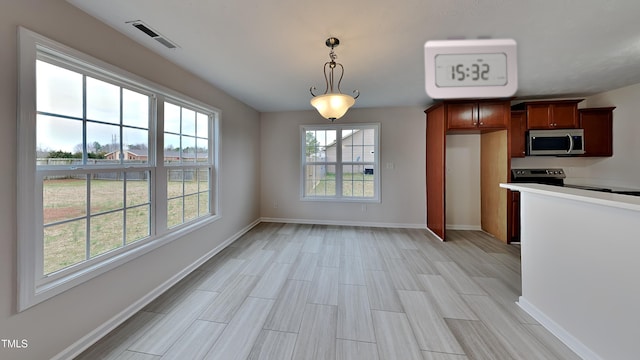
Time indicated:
**15:32**
